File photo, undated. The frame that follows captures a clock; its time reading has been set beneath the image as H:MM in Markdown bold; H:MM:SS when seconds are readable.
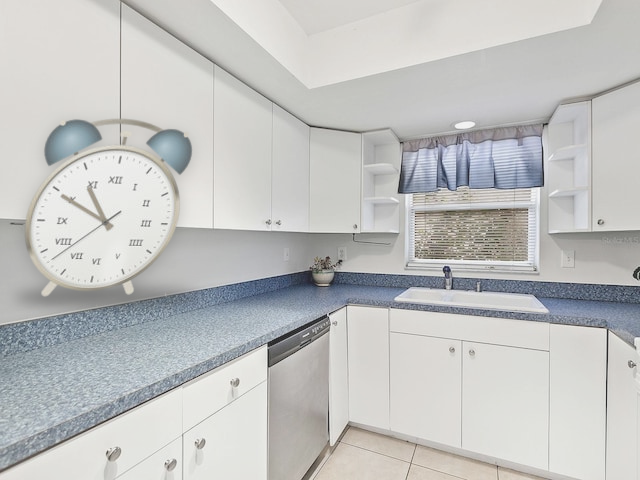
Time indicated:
**10:49:38**
